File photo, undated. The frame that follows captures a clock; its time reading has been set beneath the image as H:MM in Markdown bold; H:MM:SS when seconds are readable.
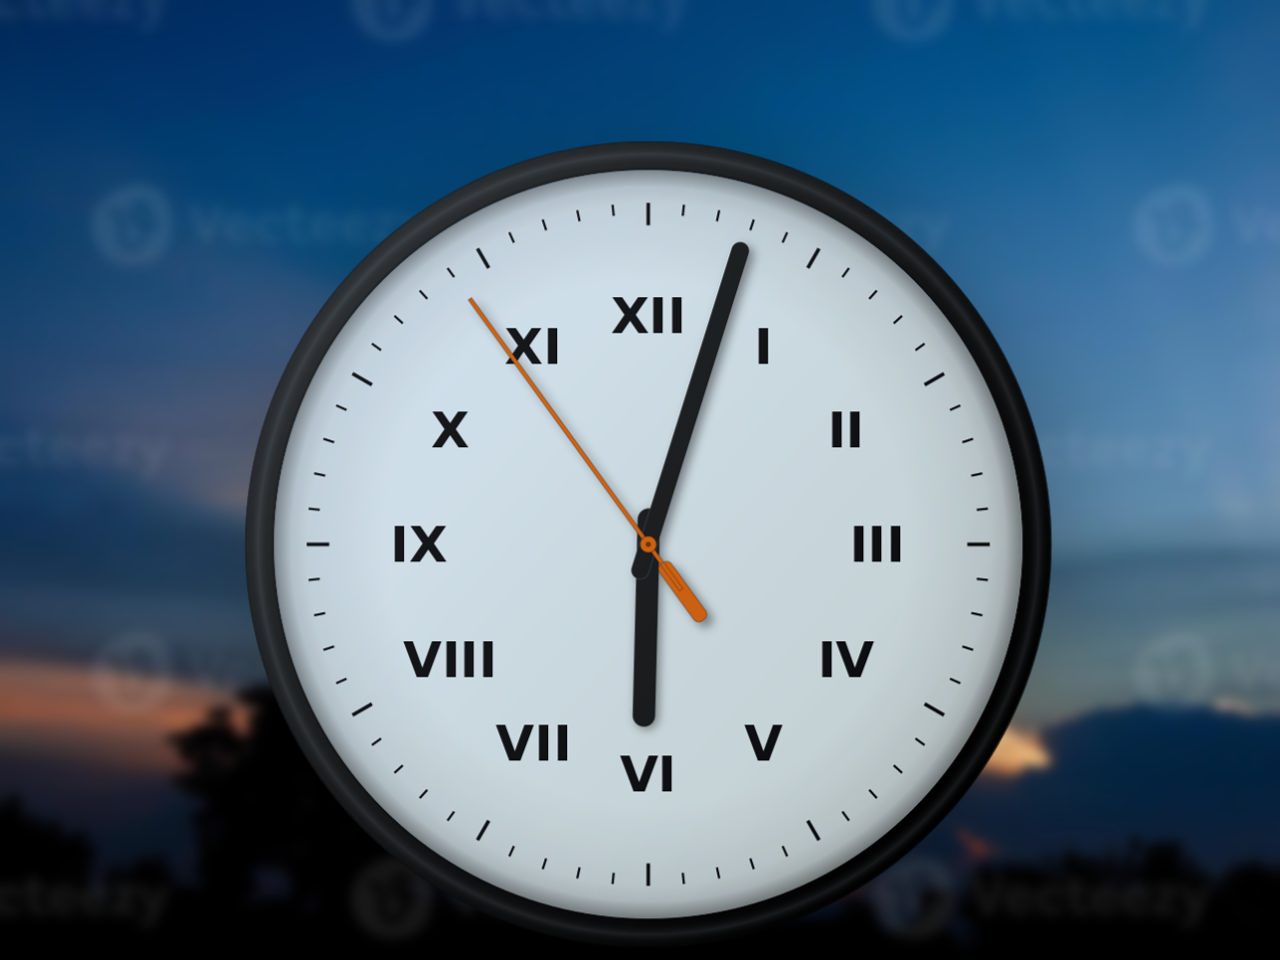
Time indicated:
**6:02:54**
